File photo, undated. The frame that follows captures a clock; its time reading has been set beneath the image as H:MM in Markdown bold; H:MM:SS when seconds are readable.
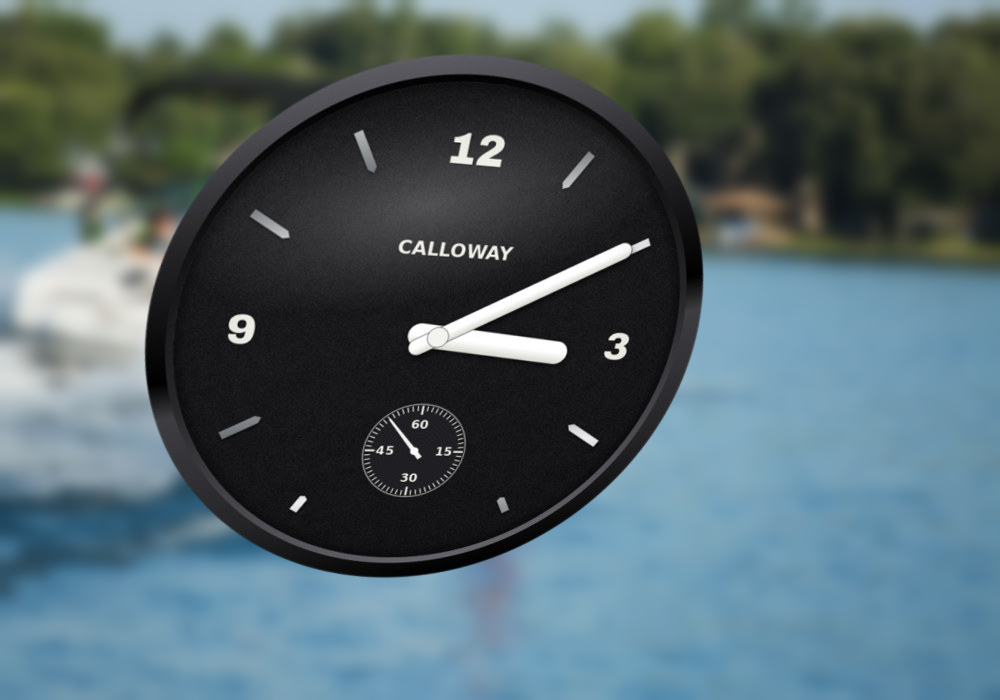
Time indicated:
**3:09:53**
